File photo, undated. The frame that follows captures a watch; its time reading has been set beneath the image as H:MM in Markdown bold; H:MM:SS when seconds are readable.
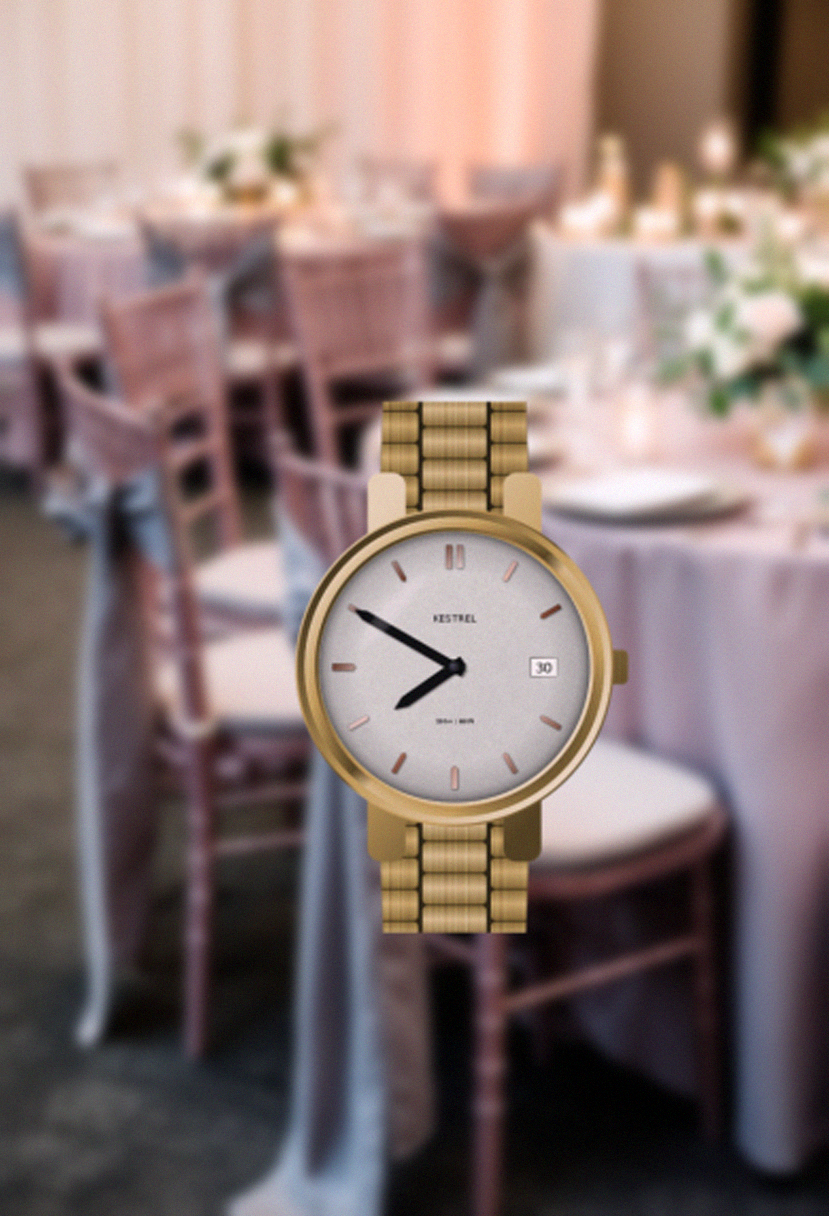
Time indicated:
**7:50**
